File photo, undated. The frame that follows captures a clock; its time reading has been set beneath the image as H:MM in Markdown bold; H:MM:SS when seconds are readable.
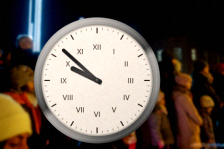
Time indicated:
**9:52**
